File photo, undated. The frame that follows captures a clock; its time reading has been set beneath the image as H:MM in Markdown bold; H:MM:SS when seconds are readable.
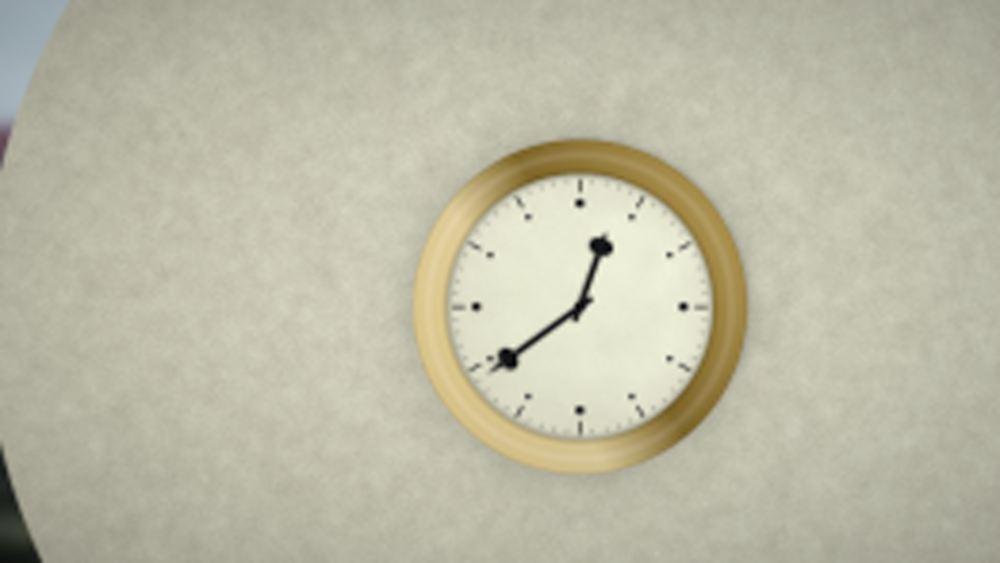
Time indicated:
**12:39**
